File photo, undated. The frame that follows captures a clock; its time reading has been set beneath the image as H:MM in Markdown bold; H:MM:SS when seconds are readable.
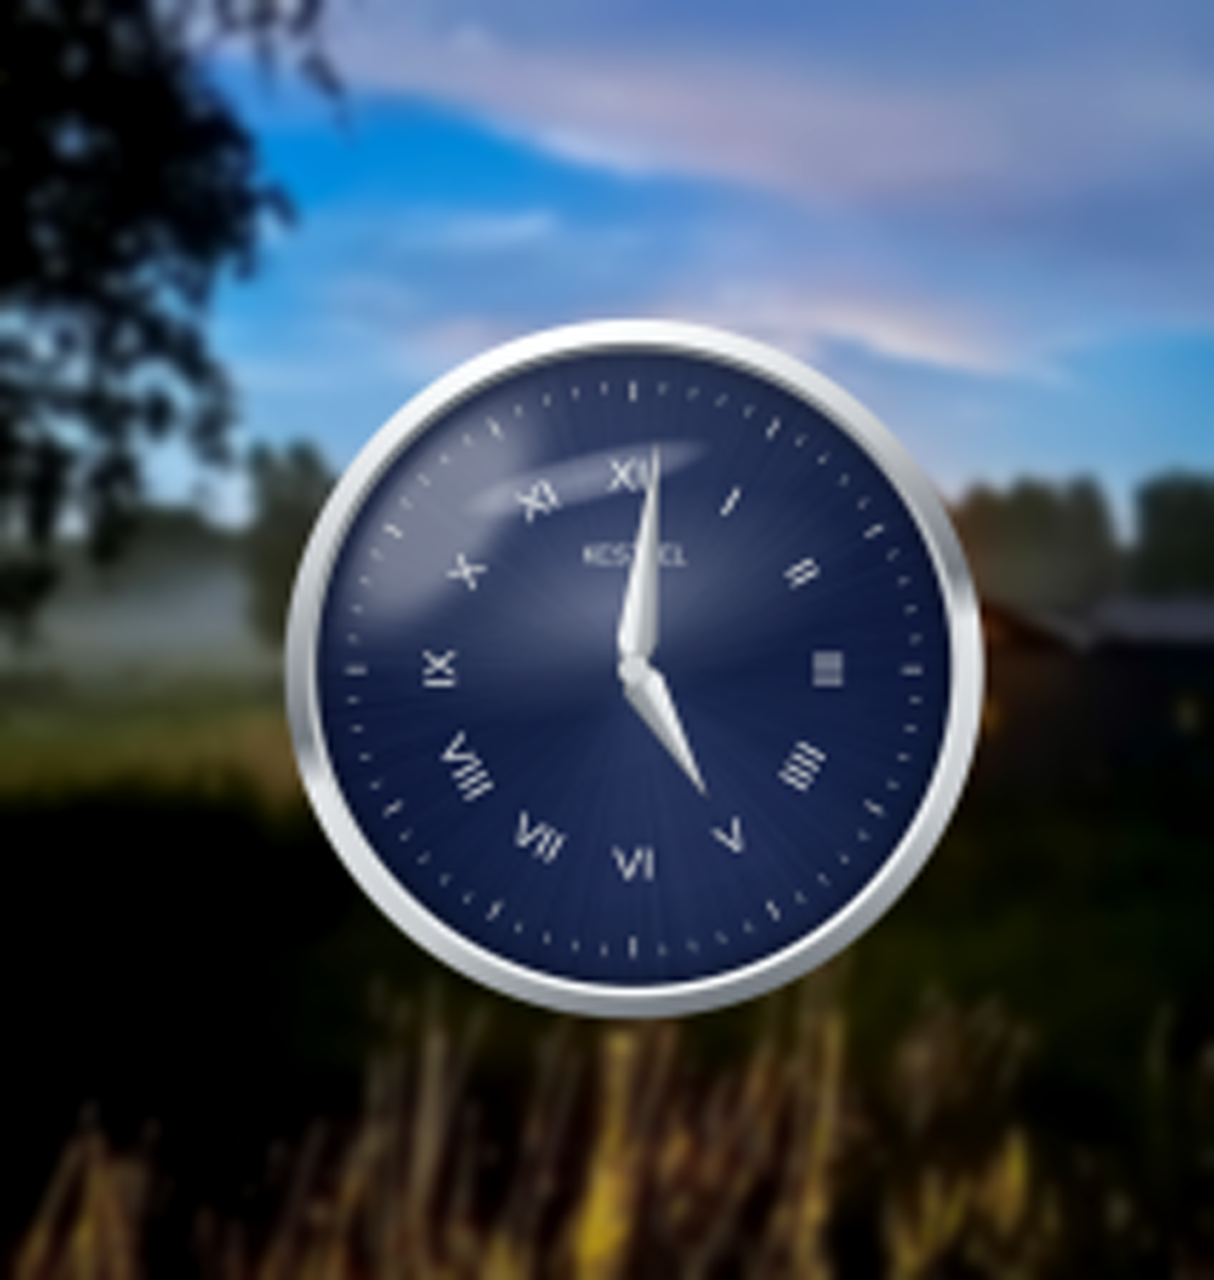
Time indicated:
**5:01**
